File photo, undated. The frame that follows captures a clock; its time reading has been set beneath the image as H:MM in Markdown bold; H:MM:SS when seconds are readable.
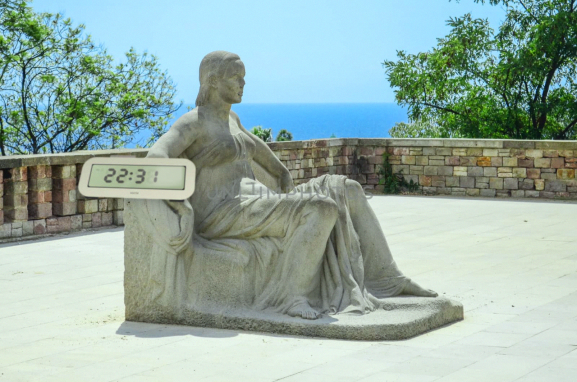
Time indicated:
**22:31**
